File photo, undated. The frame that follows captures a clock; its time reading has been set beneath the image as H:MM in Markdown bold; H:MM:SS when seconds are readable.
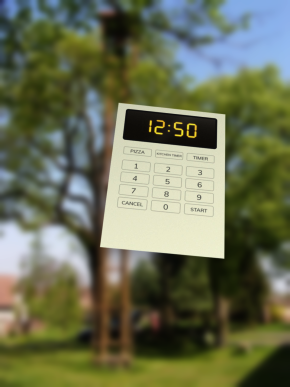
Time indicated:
**12:50**
